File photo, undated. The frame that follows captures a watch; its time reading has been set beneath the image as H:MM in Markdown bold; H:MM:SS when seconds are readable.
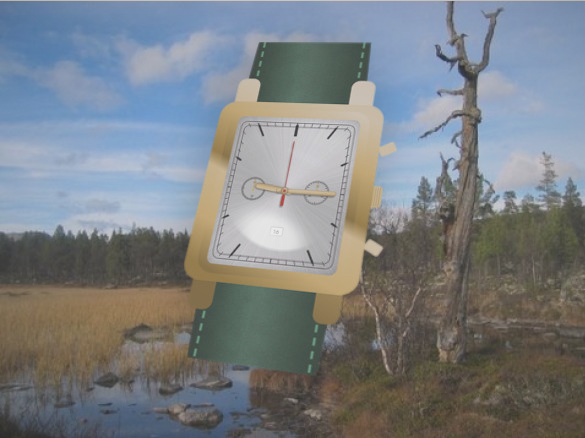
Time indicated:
**9:15**
